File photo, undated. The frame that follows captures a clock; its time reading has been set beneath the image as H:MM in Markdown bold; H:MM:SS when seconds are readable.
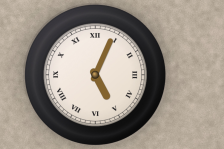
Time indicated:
**5:04**
